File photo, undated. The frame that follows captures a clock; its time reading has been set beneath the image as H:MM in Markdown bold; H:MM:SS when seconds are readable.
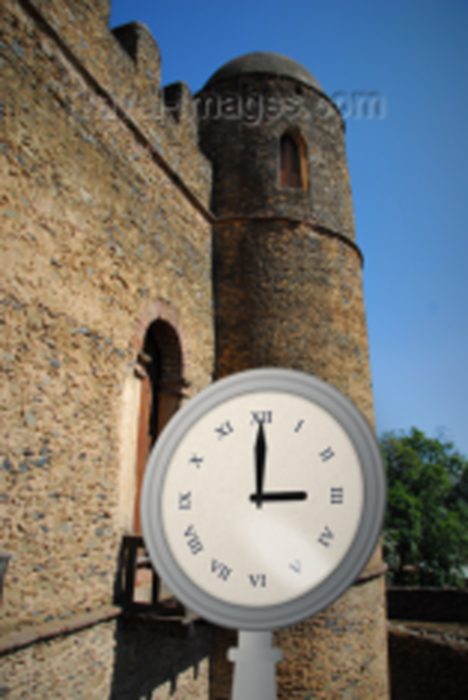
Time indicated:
**3:00**
